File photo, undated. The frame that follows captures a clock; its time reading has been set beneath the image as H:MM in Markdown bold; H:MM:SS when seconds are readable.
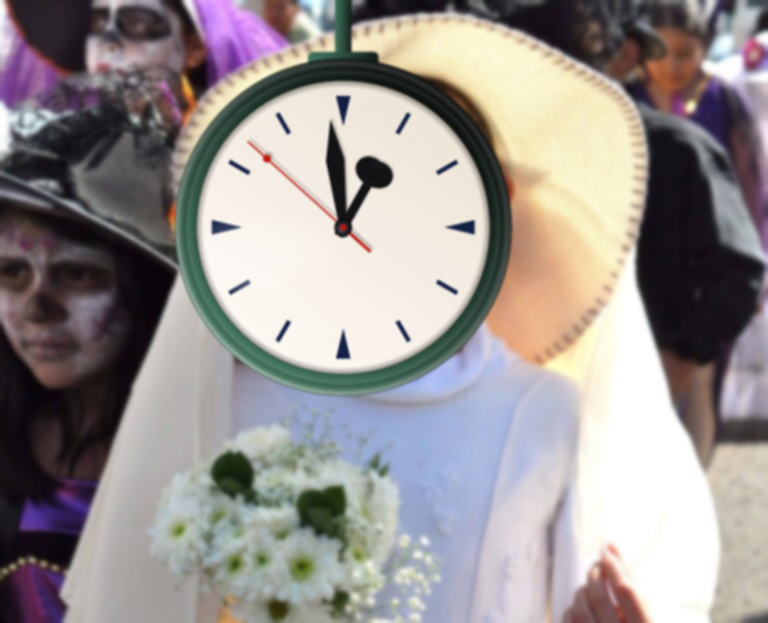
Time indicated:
**12:58:52**
